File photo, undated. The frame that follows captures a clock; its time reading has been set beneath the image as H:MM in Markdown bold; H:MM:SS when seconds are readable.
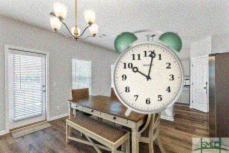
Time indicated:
**10:02**
